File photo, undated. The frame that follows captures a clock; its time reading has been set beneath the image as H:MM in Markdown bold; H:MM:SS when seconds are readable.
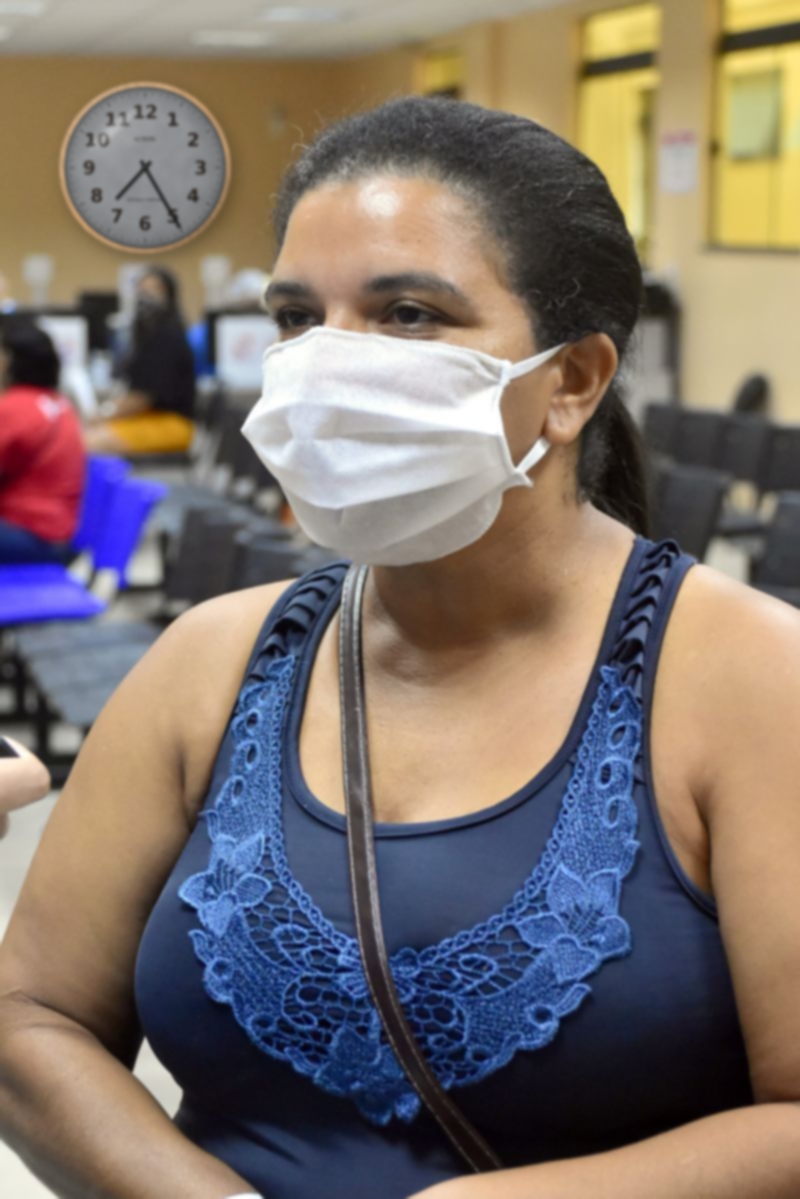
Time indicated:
**7:25**
